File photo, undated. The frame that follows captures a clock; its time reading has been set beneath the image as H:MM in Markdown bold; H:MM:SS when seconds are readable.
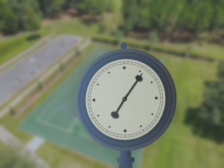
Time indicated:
**7:06**
